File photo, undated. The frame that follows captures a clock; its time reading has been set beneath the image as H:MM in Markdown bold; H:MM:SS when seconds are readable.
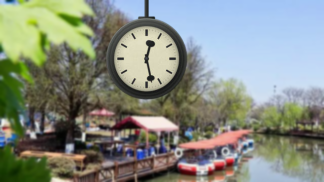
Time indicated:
**12:28**
